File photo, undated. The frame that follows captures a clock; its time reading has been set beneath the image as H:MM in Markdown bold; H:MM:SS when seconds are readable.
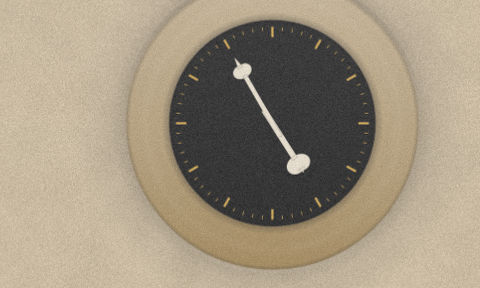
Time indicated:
**4:55**
